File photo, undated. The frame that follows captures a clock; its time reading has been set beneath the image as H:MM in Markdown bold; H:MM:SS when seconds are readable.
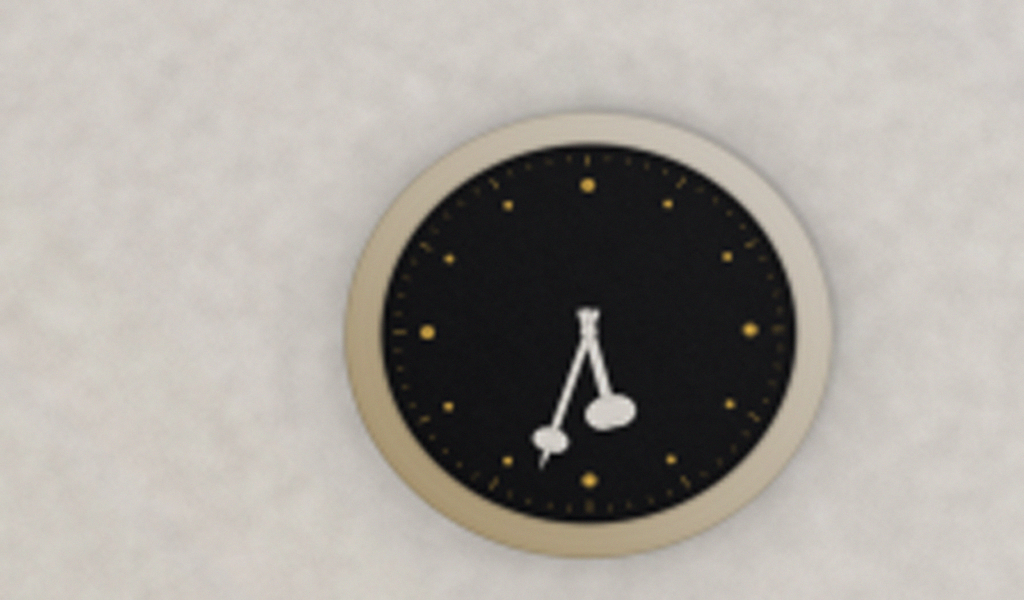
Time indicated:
**5:33**
